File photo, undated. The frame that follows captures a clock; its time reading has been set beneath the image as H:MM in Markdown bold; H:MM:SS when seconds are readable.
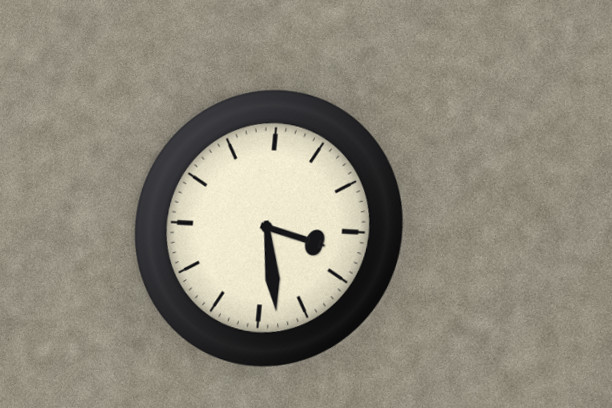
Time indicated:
**3:28**
